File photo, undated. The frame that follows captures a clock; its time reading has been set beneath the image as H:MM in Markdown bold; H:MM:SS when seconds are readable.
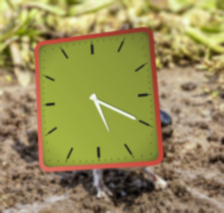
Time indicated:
**5:20**
